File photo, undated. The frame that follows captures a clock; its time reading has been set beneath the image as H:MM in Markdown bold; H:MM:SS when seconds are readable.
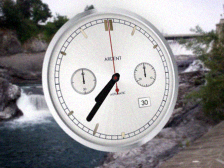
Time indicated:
**7:37**
